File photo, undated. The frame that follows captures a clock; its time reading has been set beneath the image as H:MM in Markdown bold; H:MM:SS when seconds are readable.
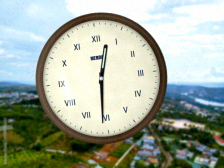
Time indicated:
**12:31**
